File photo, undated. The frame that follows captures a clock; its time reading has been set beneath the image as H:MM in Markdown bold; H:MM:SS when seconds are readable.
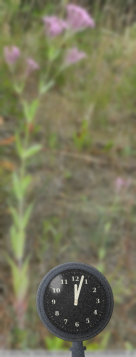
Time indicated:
**12:03**
